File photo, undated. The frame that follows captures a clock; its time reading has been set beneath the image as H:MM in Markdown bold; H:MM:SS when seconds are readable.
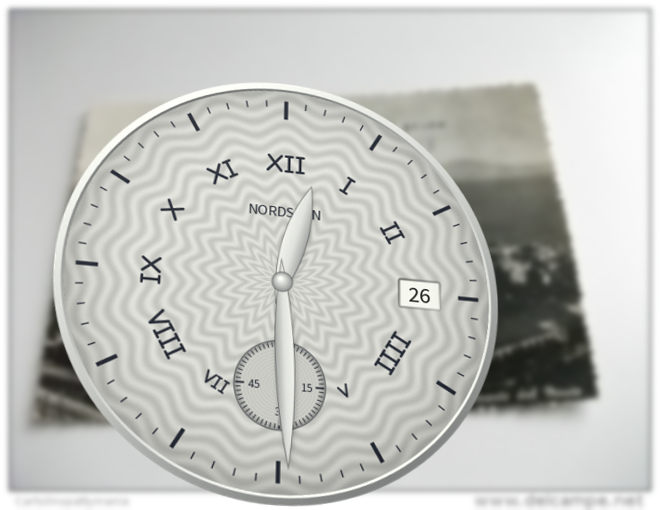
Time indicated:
**12:29:30**
